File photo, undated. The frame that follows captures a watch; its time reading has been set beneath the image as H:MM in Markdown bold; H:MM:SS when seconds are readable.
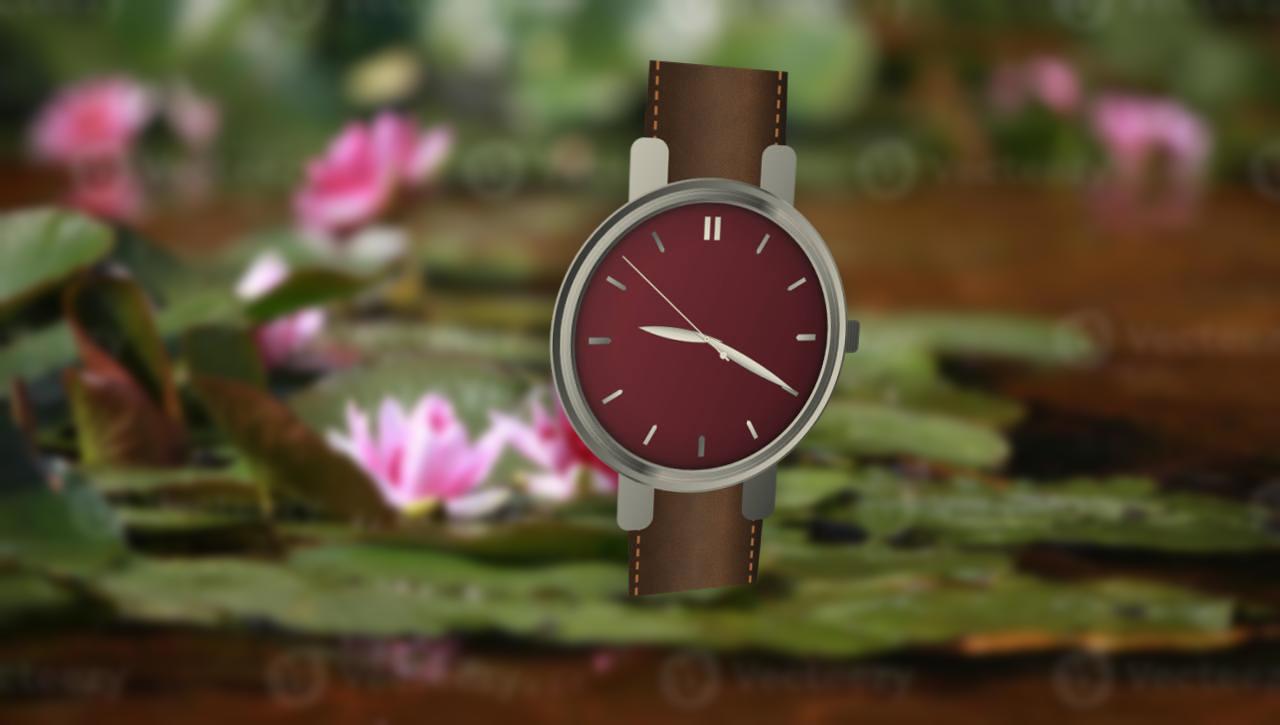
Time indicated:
**9:19:52**
